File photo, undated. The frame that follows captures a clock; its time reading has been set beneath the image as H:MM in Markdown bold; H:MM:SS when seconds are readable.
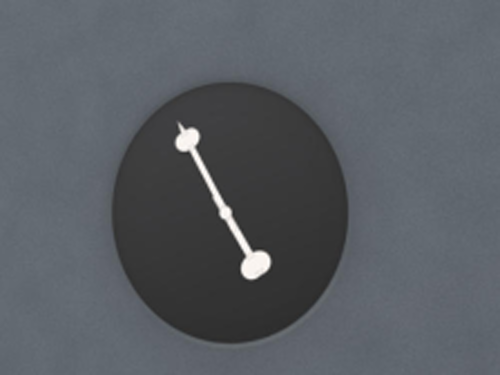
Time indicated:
**4:55**
